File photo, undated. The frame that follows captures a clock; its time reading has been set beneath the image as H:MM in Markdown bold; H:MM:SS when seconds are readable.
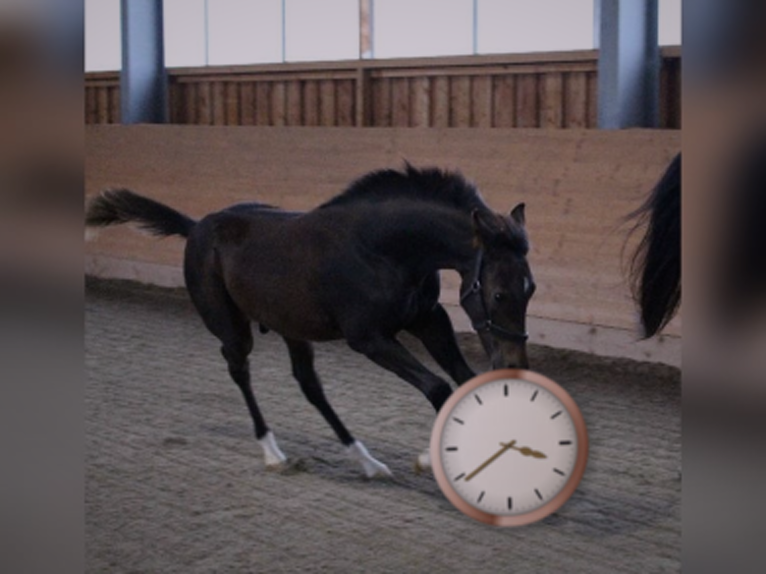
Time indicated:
**3:39**
